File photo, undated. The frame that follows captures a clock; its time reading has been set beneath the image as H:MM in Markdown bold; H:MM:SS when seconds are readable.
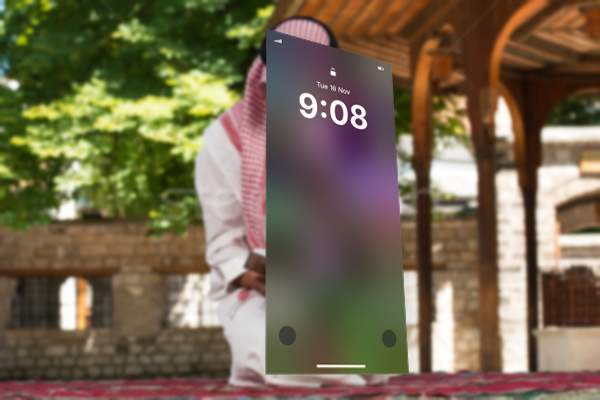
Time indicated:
**9:08**
